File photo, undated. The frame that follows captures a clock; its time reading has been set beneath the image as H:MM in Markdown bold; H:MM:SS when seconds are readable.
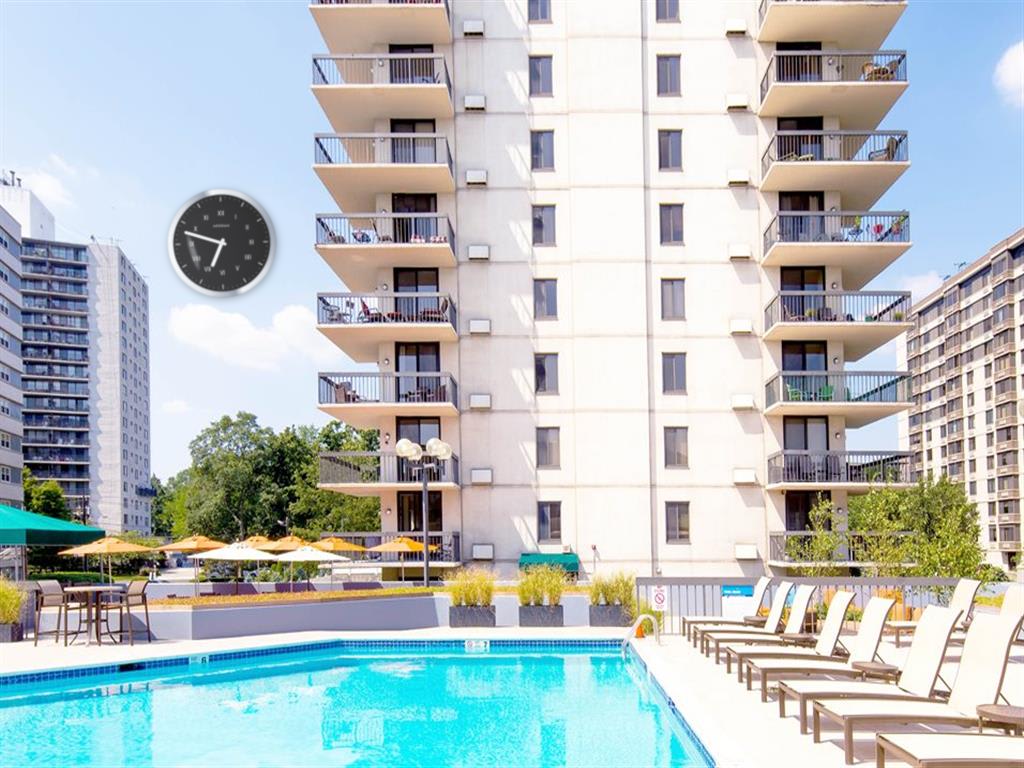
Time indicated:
**6:48**
